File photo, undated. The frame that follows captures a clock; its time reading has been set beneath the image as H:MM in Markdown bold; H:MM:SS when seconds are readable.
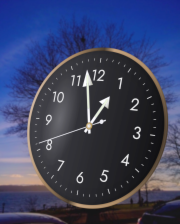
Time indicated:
**12:57:41**
